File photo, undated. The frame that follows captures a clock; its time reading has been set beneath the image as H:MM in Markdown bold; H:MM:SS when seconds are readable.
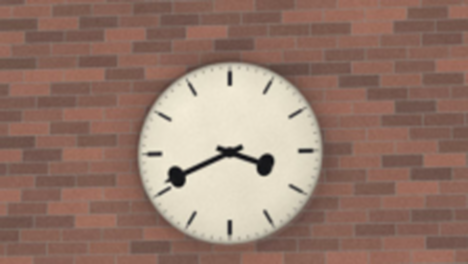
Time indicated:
**3:41**
